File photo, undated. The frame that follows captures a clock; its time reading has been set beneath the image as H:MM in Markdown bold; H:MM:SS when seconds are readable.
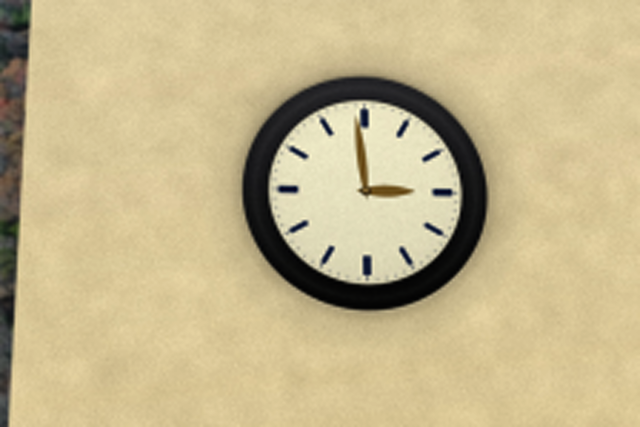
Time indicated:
**2:59**
